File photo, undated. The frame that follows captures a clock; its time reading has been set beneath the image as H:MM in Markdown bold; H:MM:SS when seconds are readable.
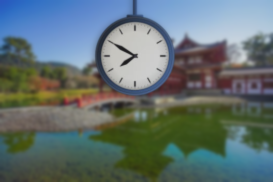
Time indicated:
**7:50**
